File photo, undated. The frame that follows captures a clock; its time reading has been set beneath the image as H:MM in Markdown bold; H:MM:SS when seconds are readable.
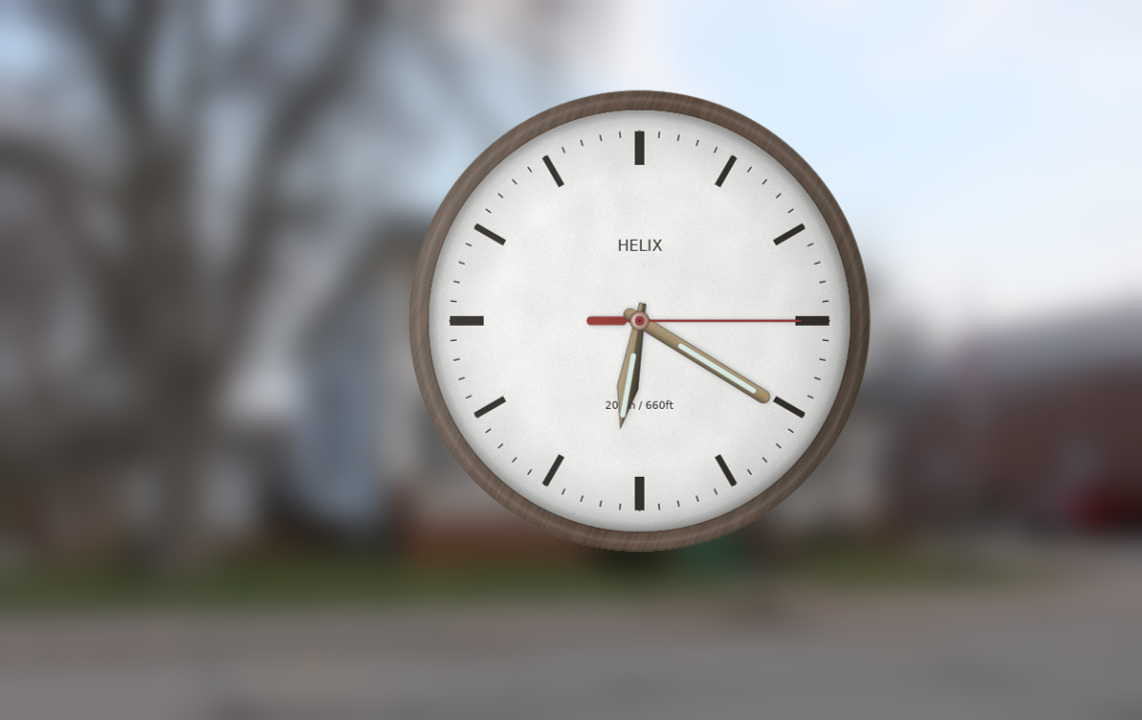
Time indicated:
**6:20:15**
